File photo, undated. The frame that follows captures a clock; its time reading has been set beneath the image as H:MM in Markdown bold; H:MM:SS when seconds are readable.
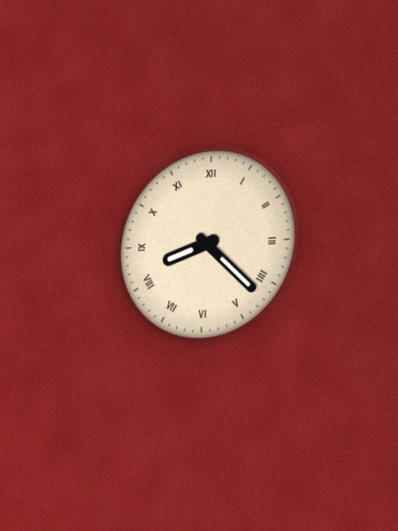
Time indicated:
**8:22**
